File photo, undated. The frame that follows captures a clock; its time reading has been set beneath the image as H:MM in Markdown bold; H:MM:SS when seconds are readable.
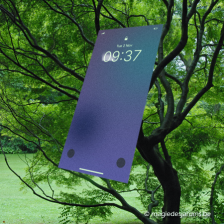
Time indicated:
**9:37**
